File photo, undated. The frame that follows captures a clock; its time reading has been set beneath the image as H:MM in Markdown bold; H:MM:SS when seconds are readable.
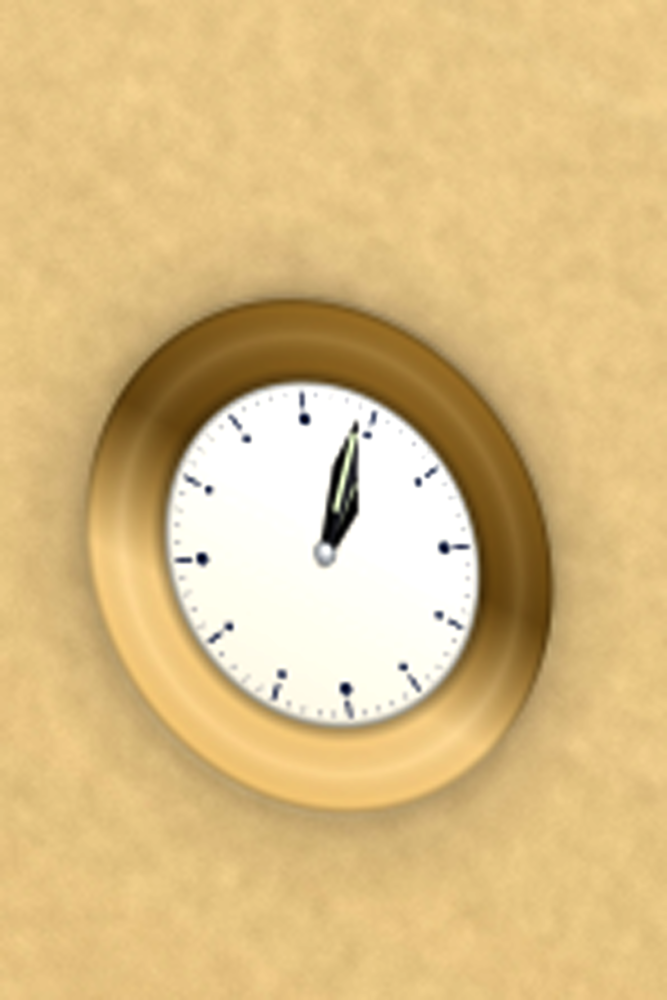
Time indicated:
**1:04**
